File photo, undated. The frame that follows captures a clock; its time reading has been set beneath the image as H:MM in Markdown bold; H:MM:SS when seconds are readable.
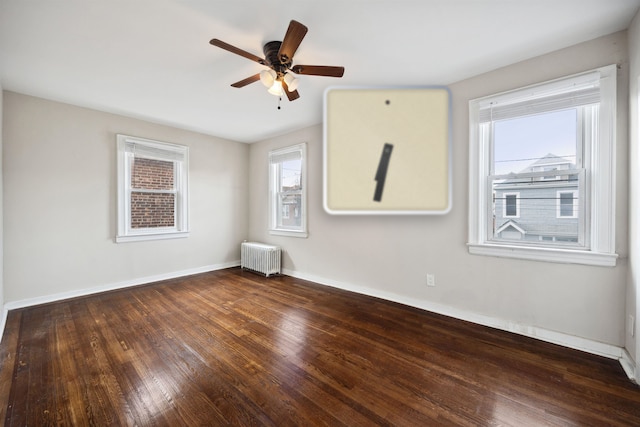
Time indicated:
**6:32**
